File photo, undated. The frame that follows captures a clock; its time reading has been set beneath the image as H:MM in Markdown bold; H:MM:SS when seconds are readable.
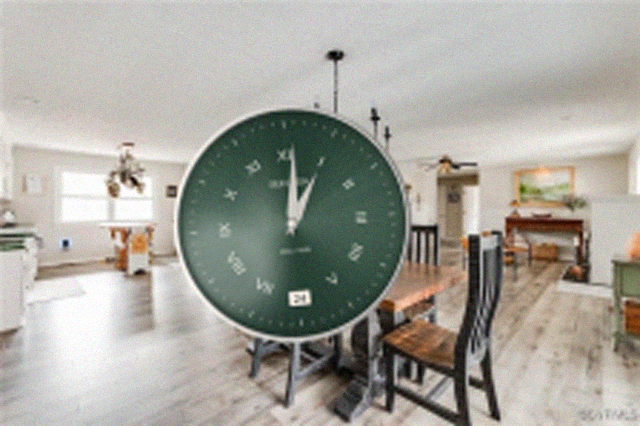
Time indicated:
**1:01**
